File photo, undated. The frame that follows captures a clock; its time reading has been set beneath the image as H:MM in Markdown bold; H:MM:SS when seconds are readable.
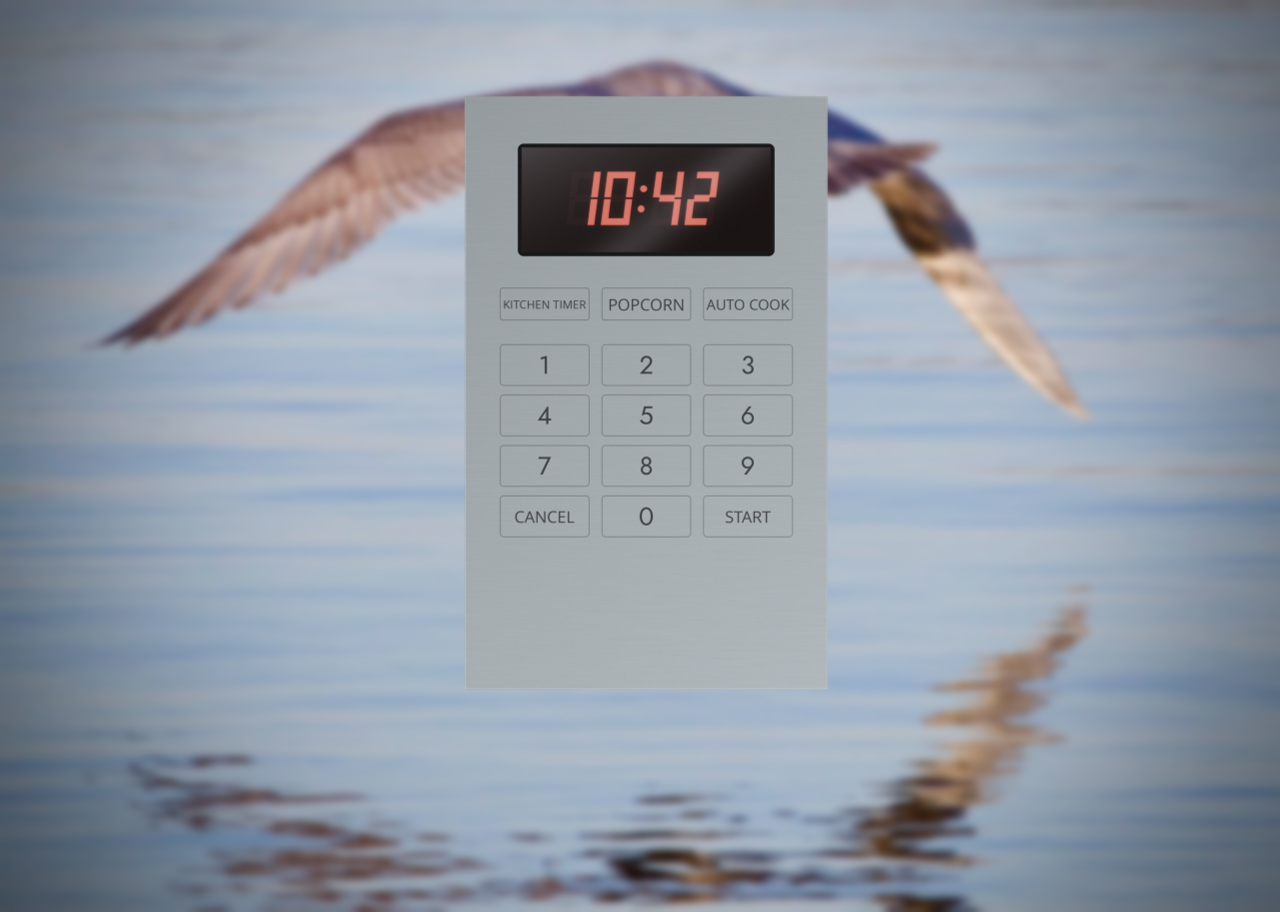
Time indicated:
**10:42**
